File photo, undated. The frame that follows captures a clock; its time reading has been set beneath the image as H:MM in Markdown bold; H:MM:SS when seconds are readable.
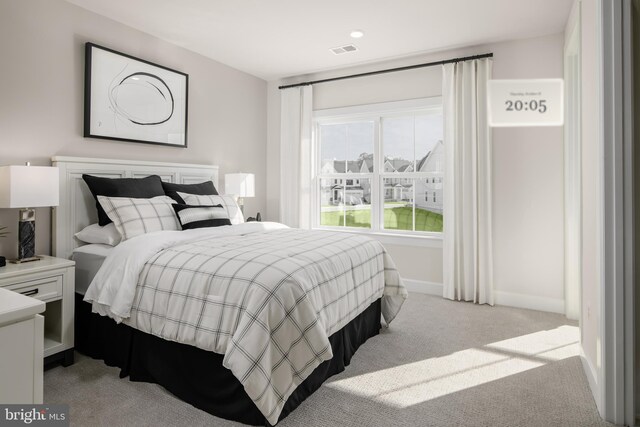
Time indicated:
**20:05**
